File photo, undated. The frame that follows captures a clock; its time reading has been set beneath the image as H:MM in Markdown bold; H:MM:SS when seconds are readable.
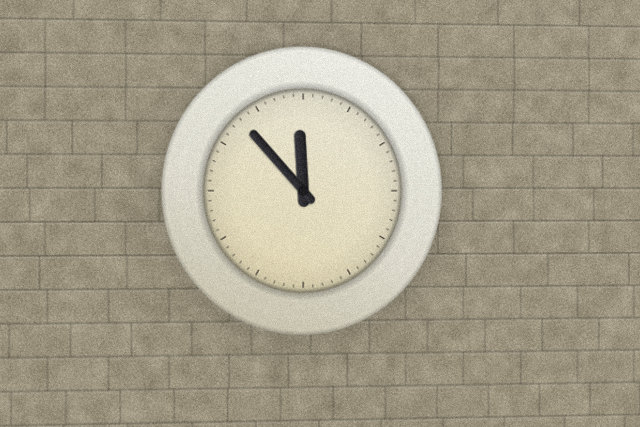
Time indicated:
**11:53**
